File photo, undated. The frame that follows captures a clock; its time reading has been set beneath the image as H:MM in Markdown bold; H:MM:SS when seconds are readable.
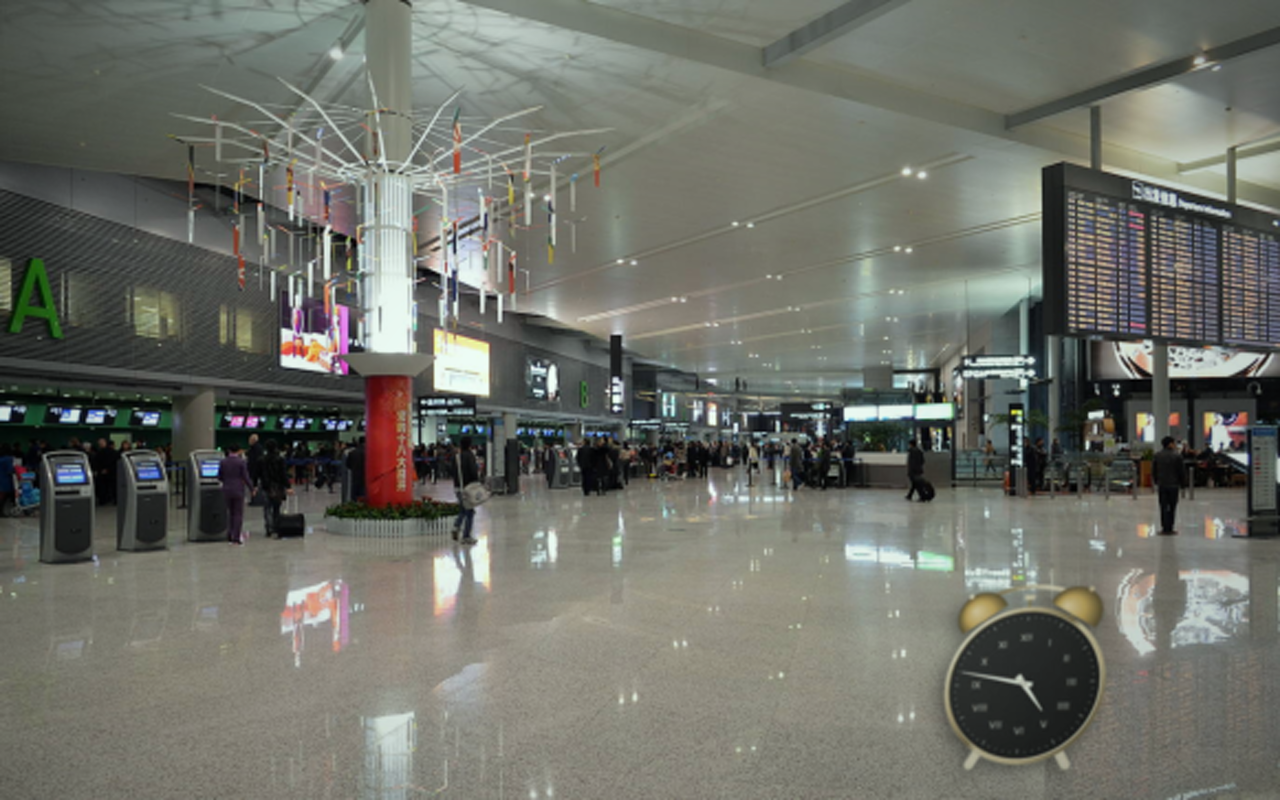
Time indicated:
**4:47**
